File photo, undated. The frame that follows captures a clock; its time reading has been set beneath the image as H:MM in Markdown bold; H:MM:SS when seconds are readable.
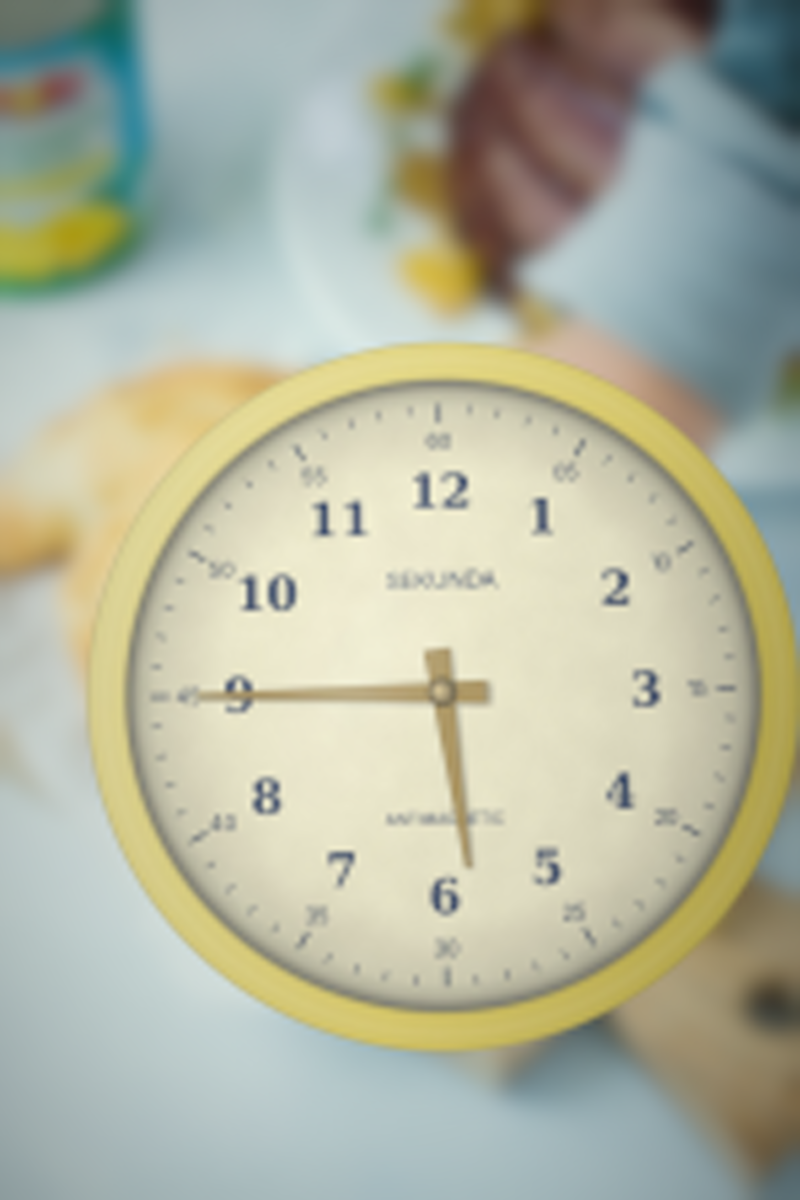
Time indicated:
**5:45**
